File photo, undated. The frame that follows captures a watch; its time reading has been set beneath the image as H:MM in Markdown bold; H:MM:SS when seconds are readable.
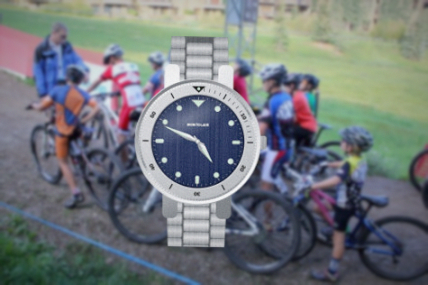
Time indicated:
**4:49**
